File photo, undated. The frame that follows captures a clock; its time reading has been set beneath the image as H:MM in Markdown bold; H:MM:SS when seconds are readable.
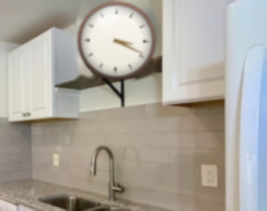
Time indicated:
**3:19**
